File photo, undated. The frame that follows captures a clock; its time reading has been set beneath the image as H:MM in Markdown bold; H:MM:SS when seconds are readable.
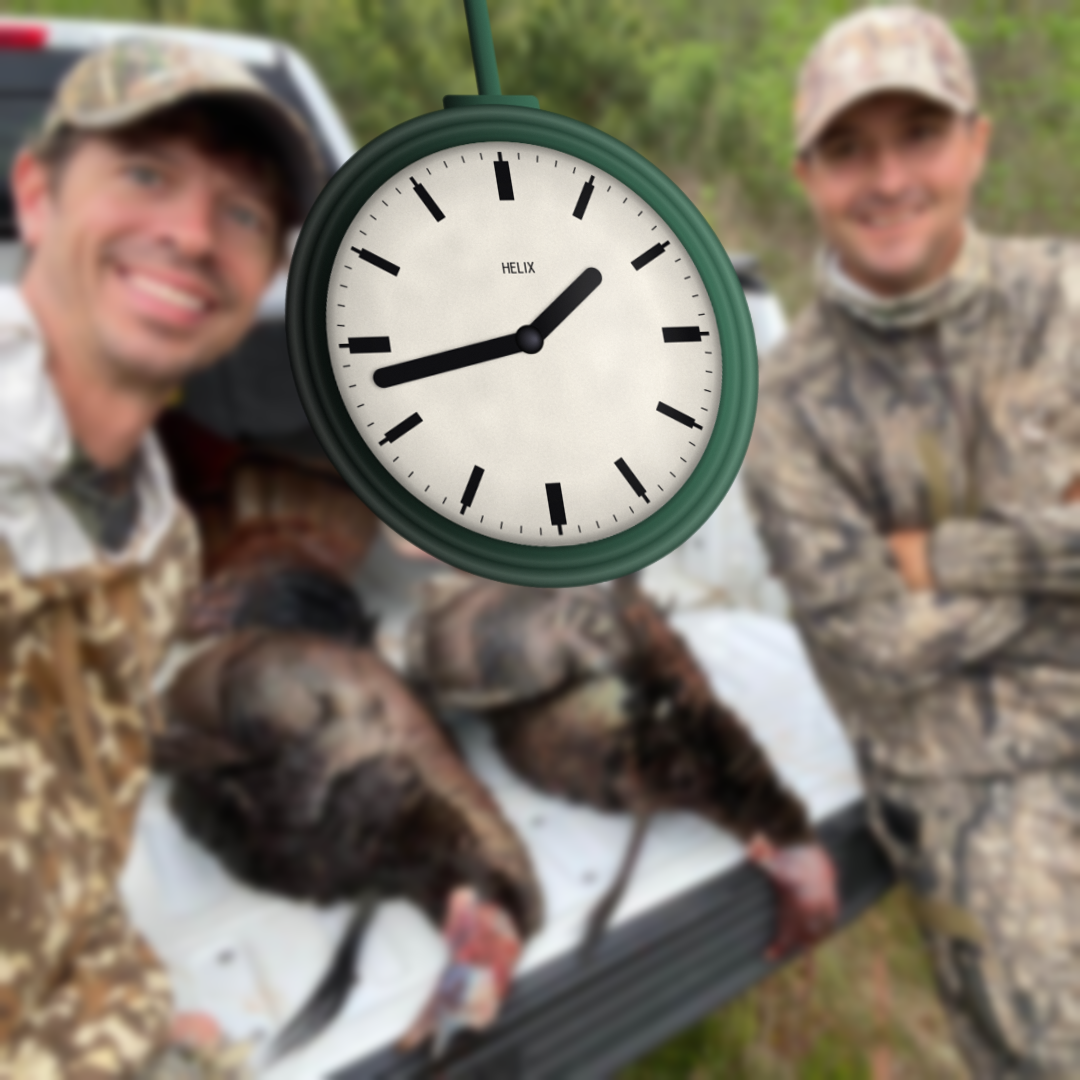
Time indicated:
**1:43**
